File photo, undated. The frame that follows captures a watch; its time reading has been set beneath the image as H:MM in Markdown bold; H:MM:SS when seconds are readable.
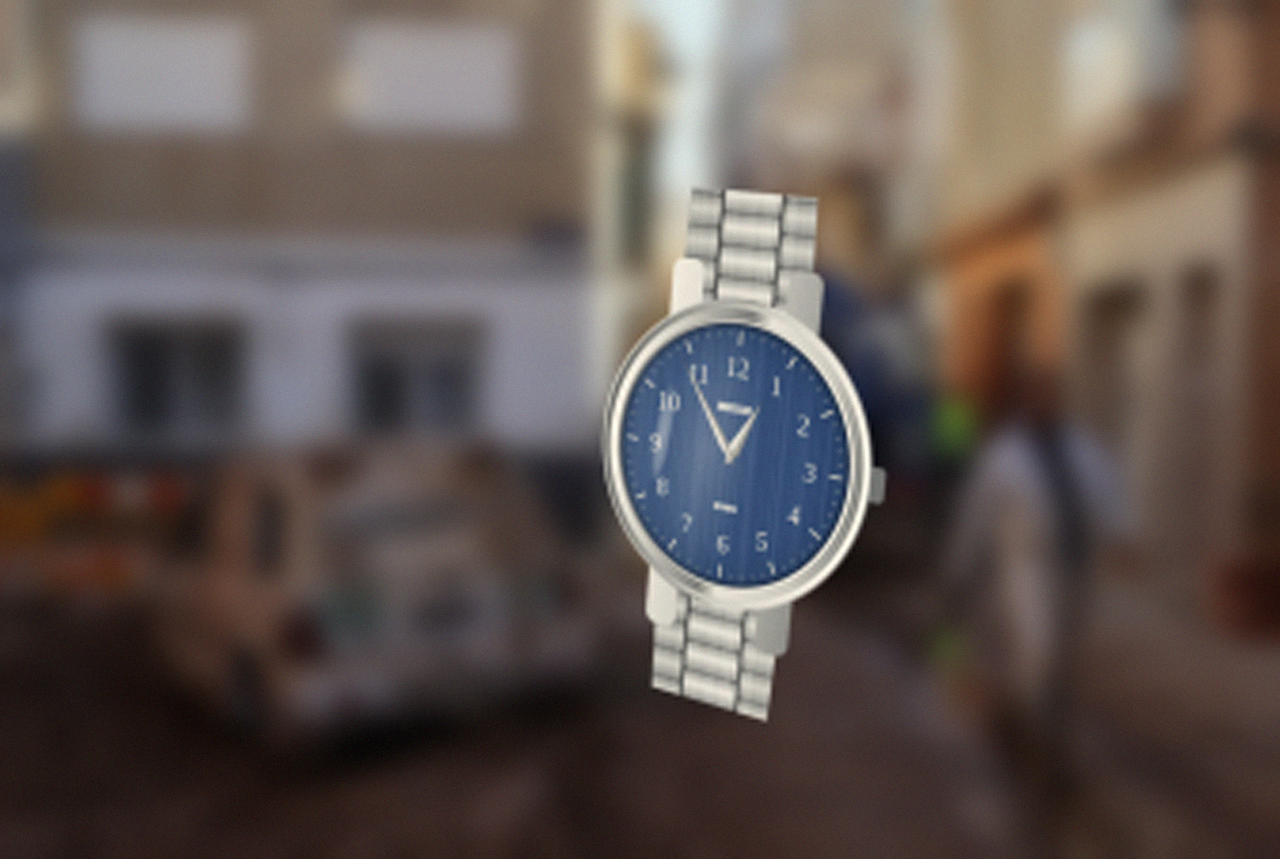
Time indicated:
**12:54**
